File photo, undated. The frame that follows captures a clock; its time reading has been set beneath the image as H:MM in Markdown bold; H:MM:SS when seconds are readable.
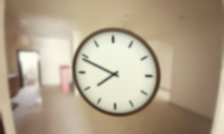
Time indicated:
**7:49**
